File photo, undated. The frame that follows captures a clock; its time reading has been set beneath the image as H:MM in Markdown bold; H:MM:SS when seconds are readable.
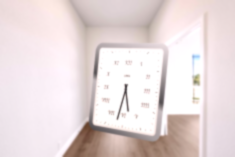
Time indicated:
**5:32**
